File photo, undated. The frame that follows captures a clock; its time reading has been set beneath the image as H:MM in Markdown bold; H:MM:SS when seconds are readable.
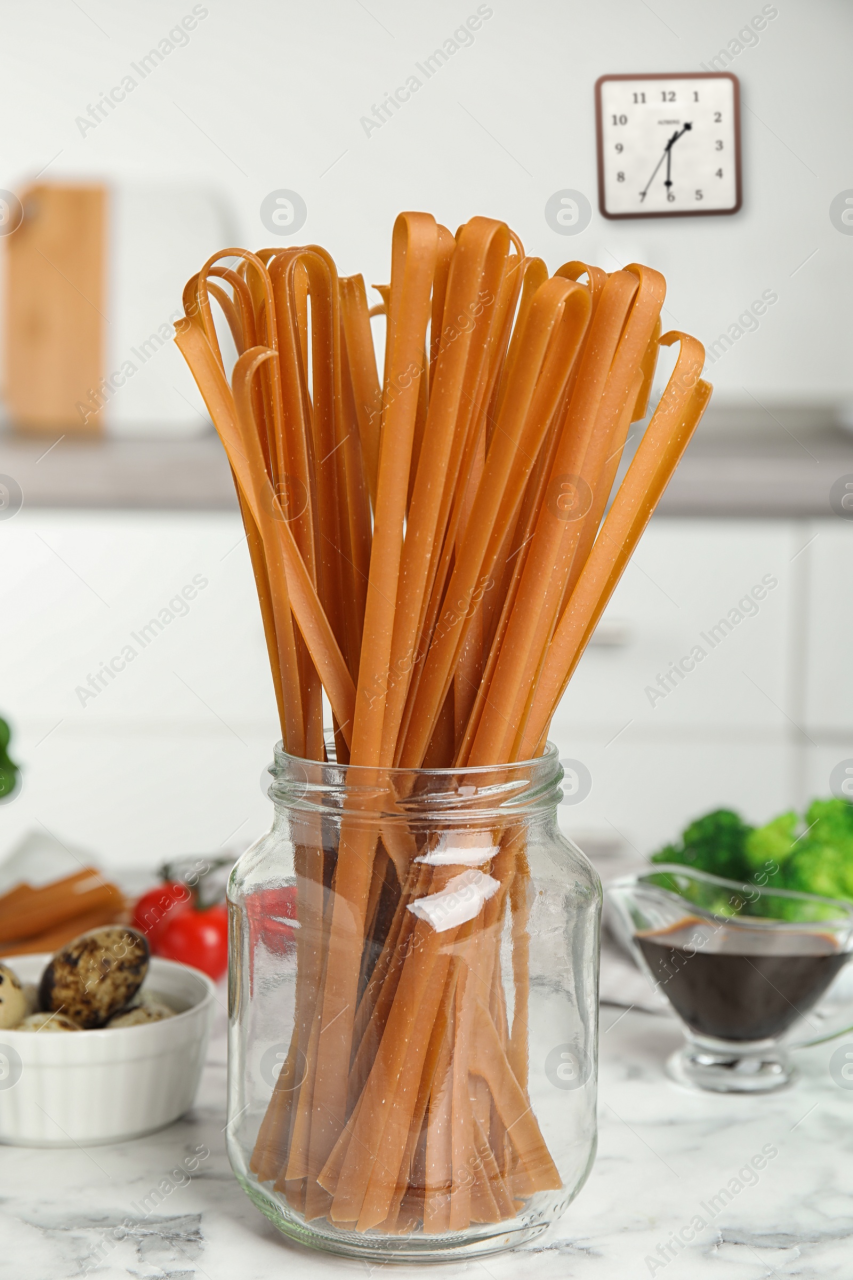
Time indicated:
**1:30:35**
